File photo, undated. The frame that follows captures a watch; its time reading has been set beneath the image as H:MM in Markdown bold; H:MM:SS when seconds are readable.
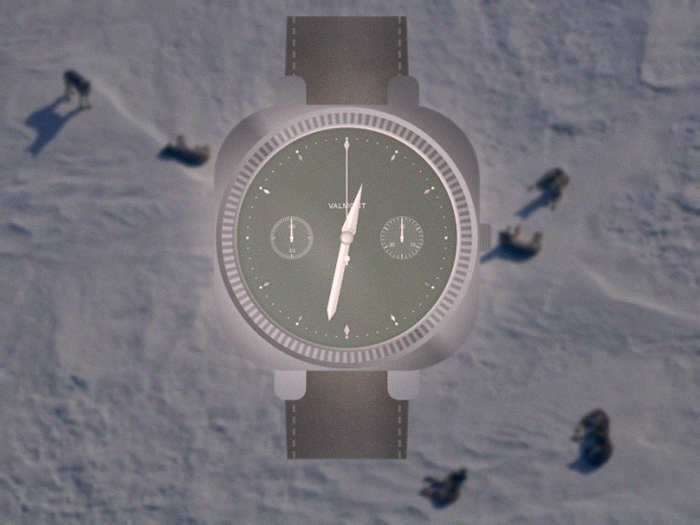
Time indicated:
**12:32**
